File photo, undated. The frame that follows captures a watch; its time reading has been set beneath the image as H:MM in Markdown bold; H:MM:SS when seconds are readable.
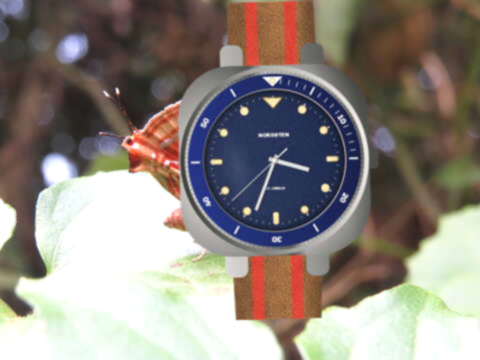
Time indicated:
**3:33:38**
